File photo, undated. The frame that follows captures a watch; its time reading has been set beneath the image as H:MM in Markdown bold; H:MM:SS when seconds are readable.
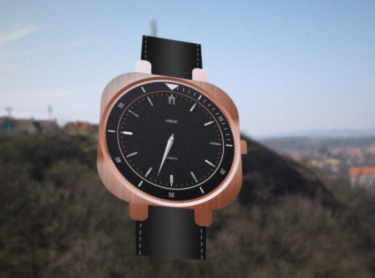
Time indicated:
**6:33**
